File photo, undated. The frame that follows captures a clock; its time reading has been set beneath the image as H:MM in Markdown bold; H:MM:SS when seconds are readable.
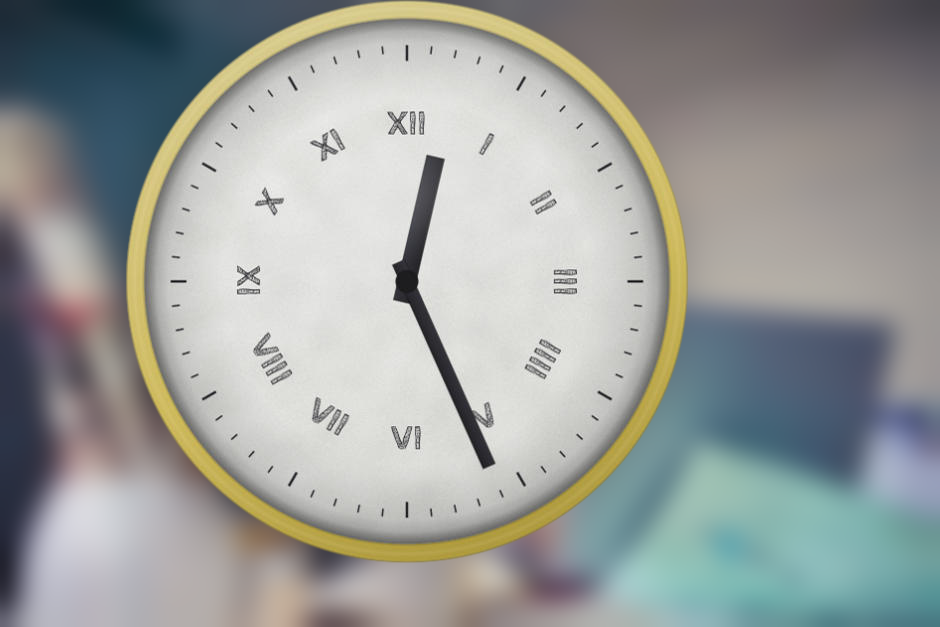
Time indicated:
**12:26**
